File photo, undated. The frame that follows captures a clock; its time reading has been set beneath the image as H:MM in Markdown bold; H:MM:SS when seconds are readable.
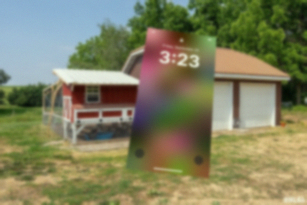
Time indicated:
**3:23**
